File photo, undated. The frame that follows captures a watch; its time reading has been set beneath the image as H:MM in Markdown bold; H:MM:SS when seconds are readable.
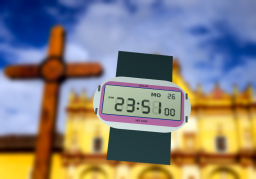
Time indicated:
**23:51:00**
